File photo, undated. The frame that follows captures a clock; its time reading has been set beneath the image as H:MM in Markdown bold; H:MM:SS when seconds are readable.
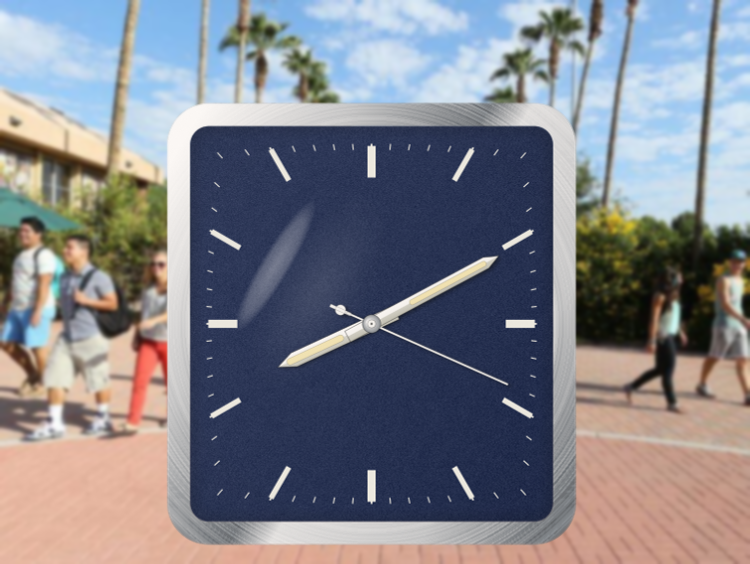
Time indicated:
**8:10:19**
